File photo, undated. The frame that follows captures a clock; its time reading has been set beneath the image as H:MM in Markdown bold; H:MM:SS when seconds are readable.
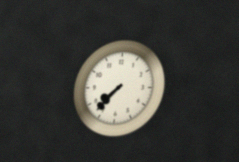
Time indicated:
**7:37**
